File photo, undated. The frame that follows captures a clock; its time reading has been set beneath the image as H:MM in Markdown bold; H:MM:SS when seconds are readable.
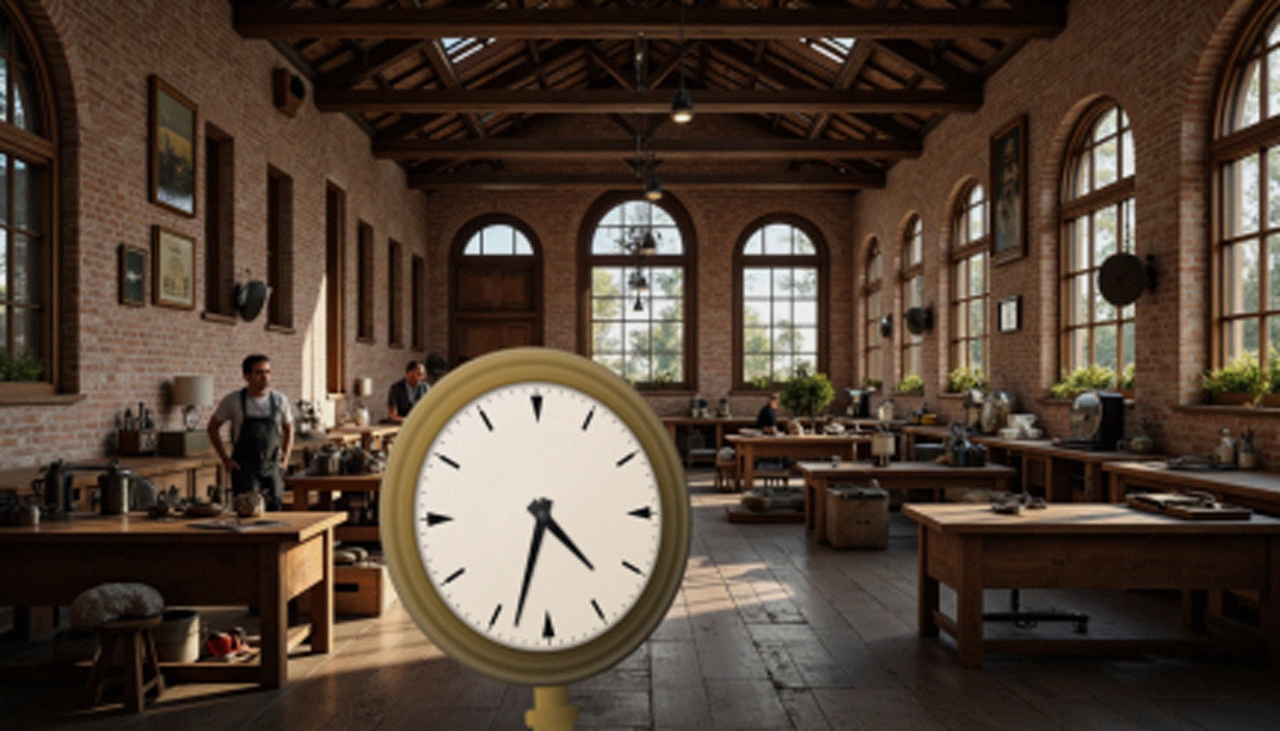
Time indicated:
**4:33**
